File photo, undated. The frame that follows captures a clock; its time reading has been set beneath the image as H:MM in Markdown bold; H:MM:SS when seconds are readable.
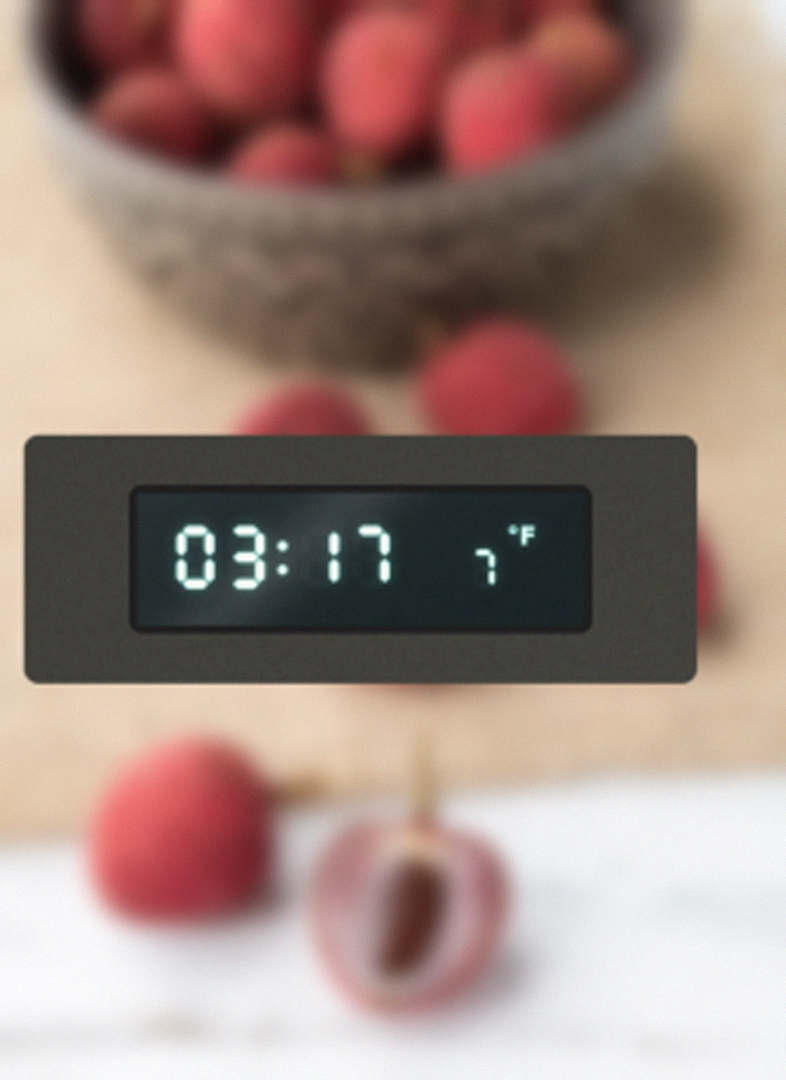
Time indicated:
**3:17**
